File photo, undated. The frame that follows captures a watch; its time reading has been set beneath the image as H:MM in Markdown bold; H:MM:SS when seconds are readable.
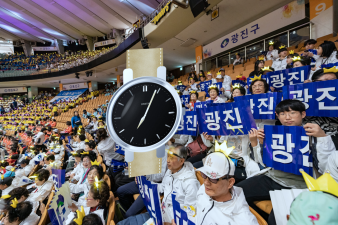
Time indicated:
**7:04**
